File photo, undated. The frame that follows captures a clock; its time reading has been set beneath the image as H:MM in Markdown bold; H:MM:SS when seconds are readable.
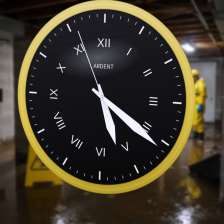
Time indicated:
**5:20:56**
